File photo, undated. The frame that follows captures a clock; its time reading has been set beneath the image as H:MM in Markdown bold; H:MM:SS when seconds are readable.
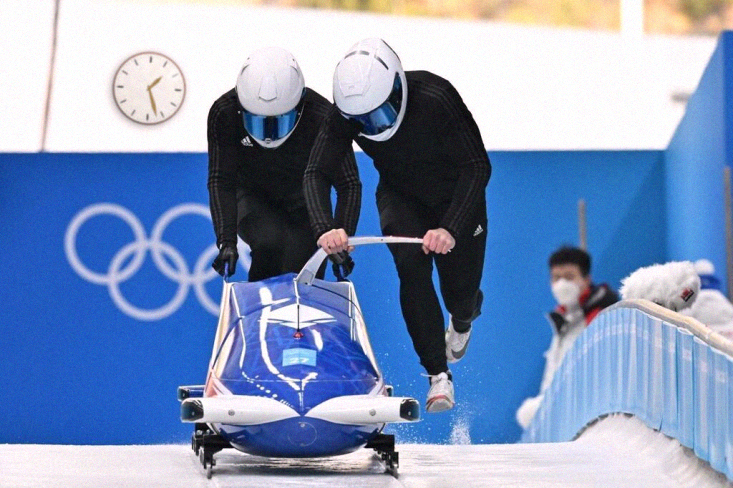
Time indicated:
**1:27**
